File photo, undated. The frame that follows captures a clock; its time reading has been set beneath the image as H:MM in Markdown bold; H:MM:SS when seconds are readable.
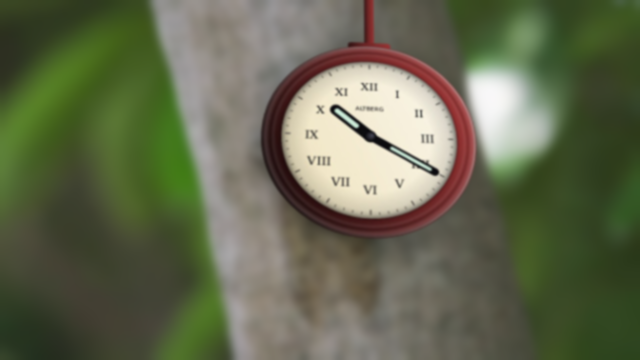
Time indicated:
**10:20**
